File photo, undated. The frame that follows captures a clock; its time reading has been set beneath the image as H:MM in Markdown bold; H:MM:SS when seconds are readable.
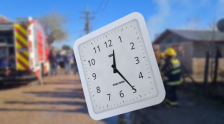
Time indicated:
**12:25**
